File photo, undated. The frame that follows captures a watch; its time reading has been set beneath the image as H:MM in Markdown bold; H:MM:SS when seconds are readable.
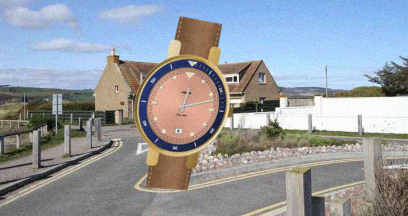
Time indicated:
**12:12**
